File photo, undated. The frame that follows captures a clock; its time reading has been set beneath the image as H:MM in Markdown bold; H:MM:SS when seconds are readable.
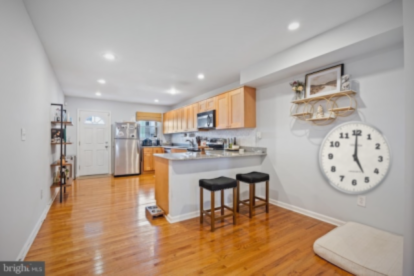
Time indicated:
**5:00**
